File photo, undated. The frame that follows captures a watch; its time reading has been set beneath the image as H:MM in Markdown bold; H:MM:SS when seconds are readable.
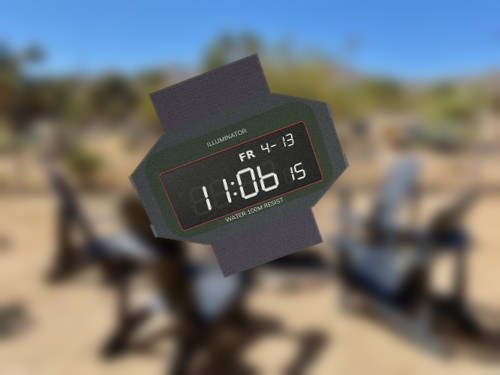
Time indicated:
**11:06:15**
